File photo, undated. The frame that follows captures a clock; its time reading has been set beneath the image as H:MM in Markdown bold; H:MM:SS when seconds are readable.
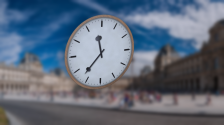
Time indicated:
**11:37**
